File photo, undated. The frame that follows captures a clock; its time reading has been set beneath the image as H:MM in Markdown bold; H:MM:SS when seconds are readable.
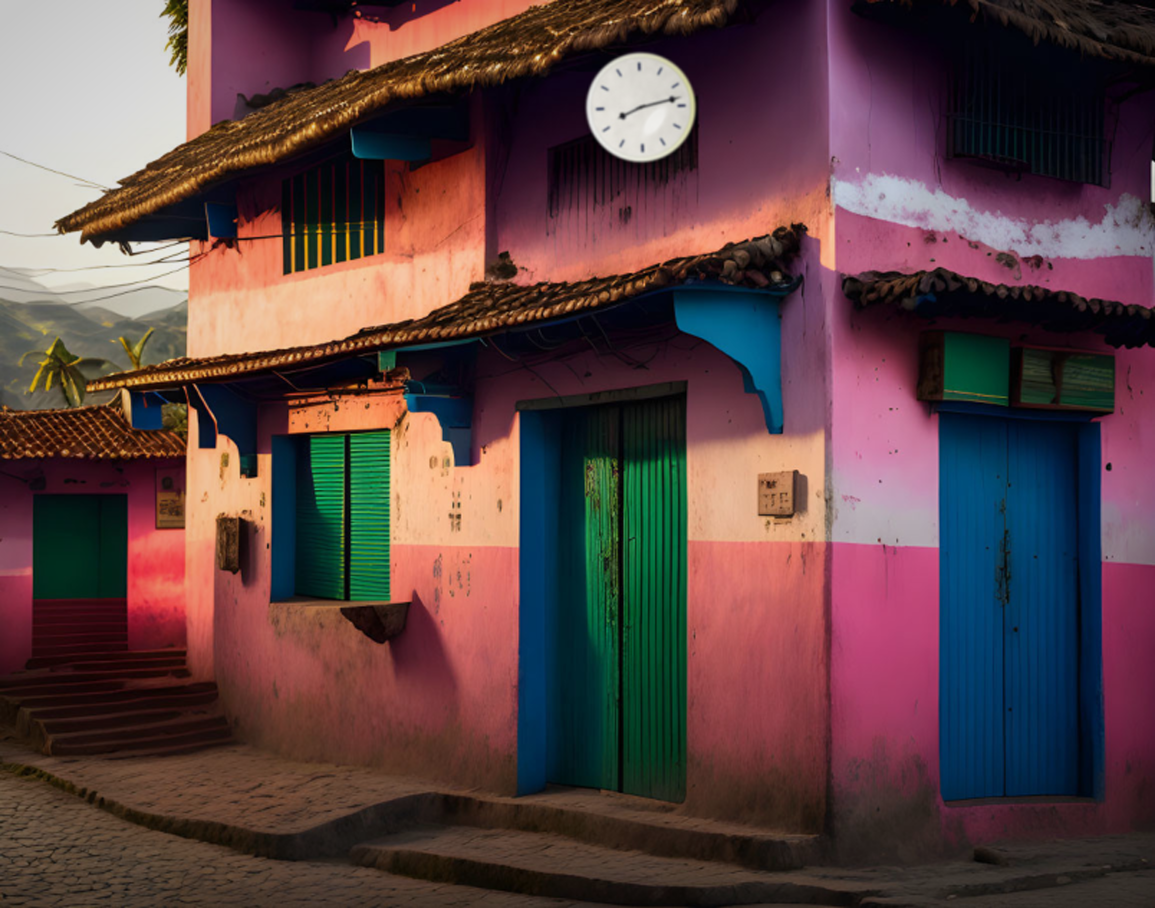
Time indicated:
**8:13**
